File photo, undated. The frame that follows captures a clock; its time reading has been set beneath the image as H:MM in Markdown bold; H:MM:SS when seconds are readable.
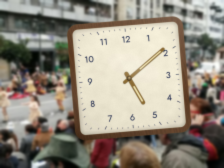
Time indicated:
**5:09**
